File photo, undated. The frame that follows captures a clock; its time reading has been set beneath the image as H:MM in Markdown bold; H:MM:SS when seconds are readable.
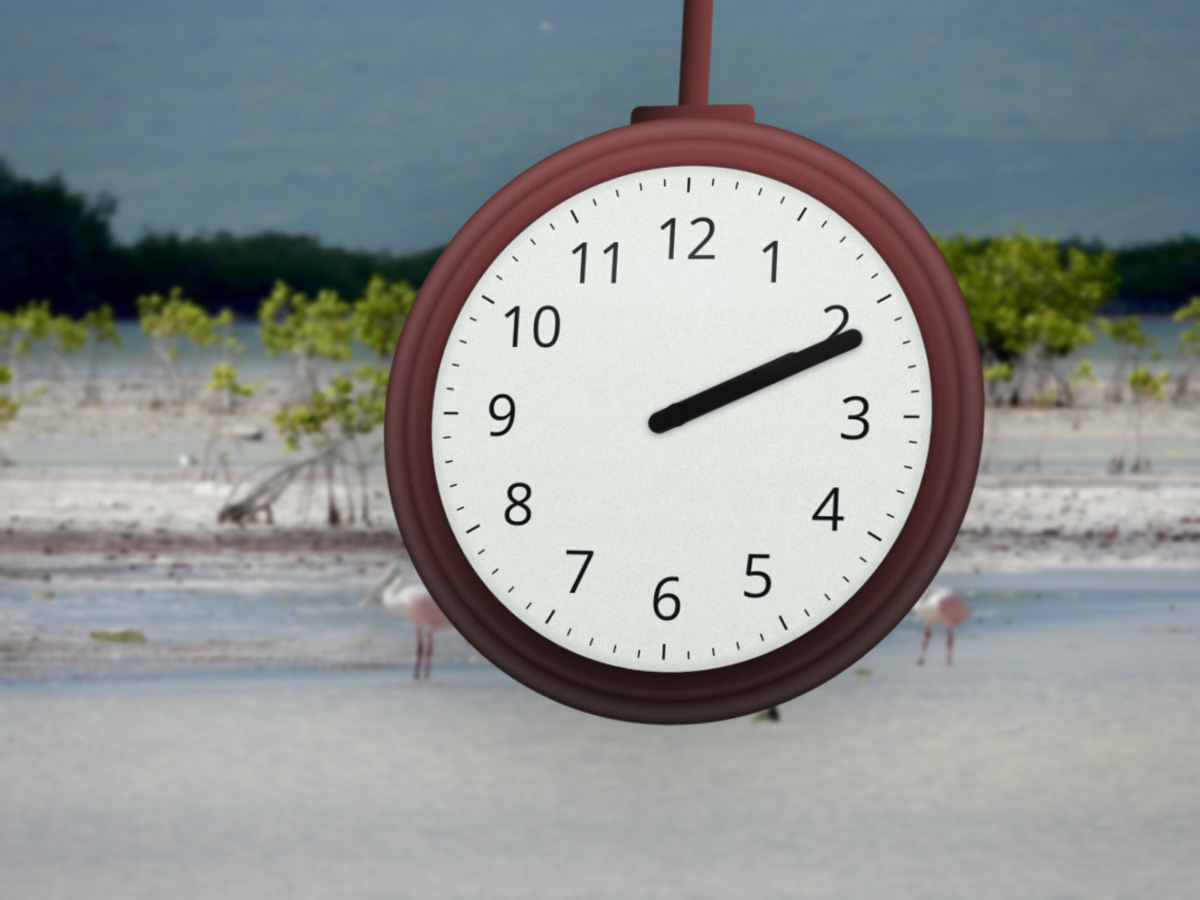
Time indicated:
**2:11**
